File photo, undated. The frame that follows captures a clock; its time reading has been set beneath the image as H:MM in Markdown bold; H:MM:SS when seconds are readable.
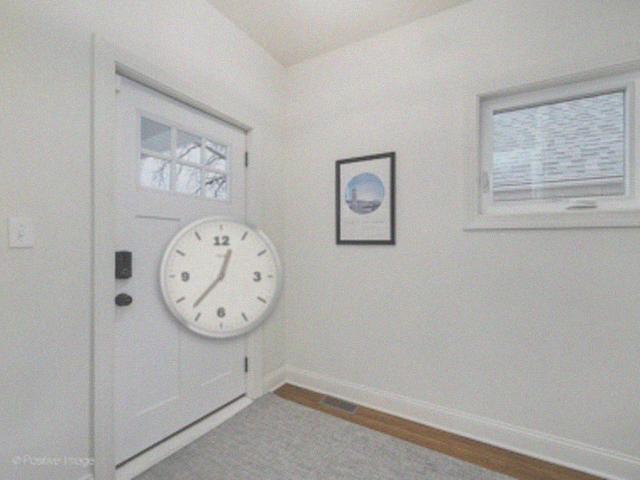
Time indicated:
**12:37**
